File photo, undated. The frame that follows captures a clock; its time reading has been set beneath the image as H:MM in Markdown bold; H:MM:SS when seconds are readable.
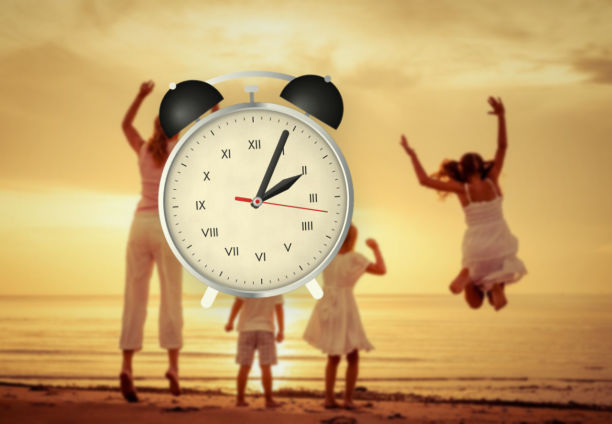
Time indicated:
**2:04:17**
